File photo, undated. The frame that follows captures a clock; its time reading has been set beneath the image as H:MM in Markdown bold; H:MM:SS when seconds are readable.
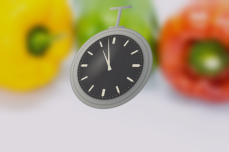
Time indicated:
**10:58**
